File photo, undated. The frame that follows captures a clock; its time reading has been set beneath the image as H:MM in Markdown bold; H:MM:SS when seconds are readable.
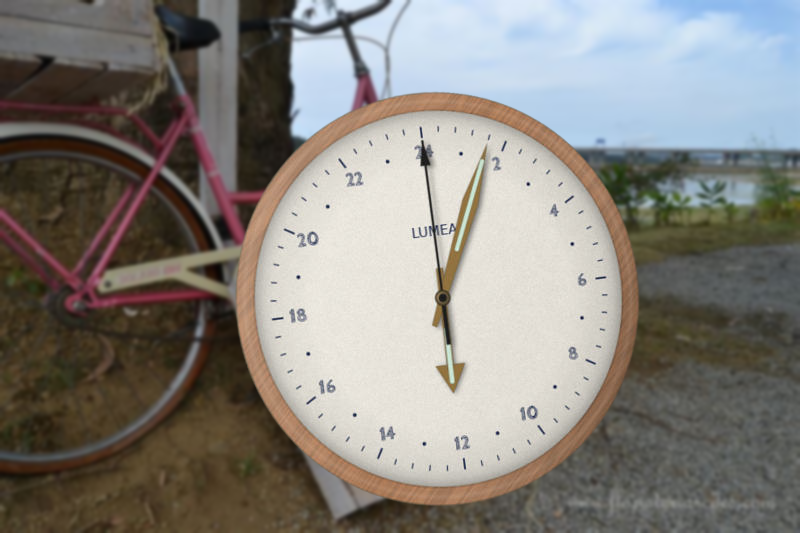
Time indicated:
**12:04:00**
